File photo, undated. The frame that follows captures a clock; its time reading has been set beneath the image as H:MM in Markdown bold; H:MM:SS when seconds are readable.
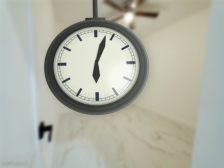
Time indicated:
**6:03**
